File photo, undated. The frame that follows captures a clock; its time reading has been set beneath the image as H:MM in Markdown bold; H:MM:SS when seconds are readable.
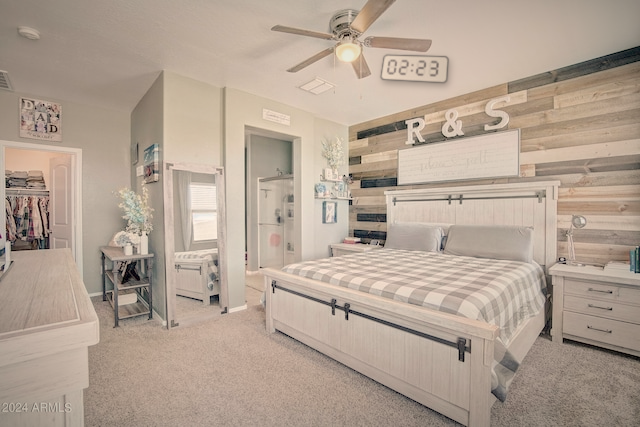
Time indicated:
**2:23**
